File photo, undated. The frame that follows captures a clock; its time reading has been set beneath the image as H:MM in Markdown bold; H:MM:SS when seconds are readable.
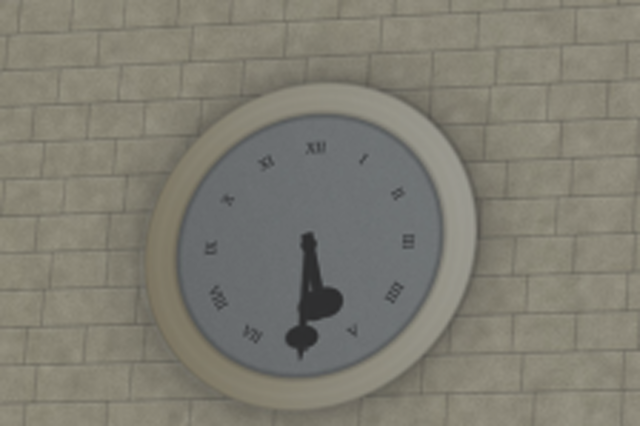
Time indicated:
**5:30**
